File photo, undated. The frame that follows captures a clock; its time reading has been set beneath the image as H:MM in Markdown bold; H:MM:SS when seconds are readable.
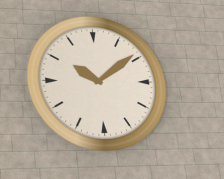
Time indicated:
**10:09**
